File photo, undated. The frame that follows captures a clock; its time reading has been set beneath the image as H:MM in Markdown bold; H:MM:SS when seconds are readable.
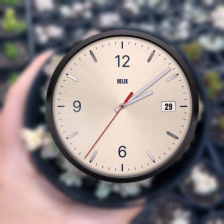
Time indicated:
**2:08:36**
